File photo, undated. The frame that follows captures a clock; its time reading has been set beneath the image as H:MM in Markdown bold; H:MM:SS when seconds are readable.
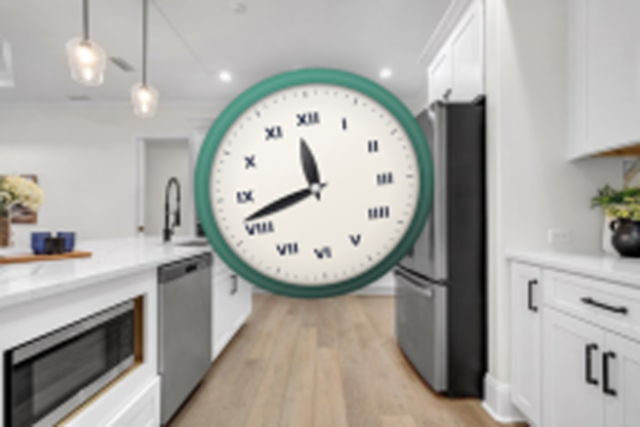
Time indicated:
**11:42**
